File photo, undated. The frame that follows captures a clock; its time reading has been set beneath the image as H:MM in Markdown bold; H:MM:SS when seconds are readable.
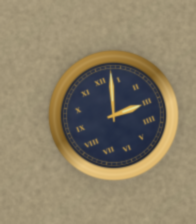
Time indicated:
**3:03**
